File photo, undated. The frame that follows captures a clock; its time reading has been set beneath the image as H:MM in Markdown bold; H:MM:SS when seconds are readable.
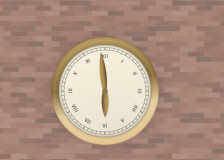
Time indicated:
**5:59**
